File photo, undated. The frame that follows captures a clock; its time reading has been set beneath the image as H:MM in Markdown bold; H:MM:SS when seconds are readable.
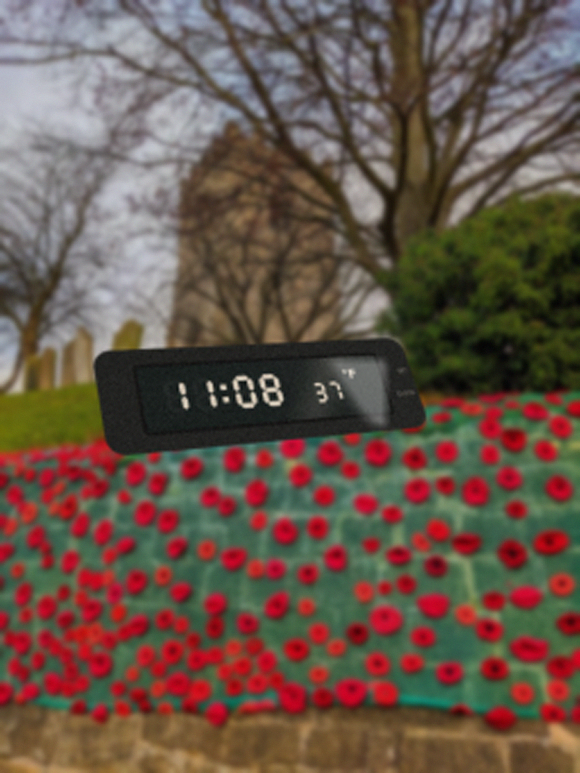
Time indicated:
**11:08**
